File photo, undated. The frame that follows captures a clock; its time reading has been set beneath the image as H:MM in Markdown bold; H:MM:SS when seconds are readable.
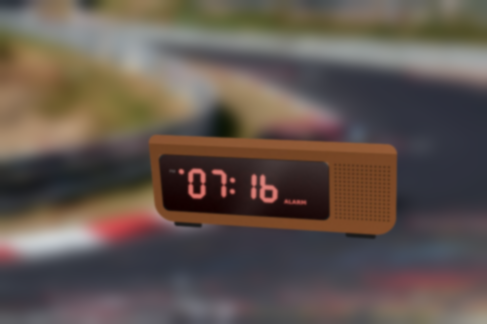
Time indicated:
**7:16**
